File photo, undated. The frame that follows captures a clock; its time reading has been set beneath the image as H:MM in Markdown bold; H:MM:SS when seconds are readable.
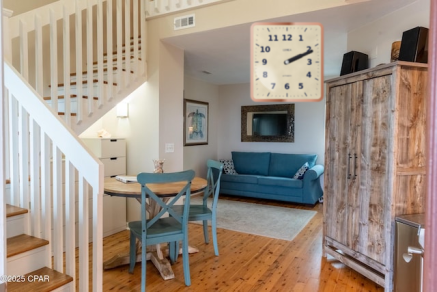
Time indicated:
**2:11**
